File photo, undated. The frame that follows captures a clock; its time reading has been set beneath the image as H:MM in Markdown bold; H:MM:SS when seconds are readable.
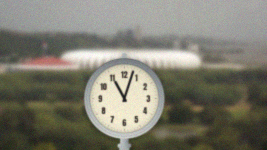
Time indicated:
**11:03**
